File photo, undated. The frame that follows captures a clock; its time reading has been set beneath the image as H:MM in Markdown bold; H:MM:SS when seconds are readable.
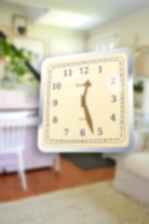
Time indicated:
**12:27**
